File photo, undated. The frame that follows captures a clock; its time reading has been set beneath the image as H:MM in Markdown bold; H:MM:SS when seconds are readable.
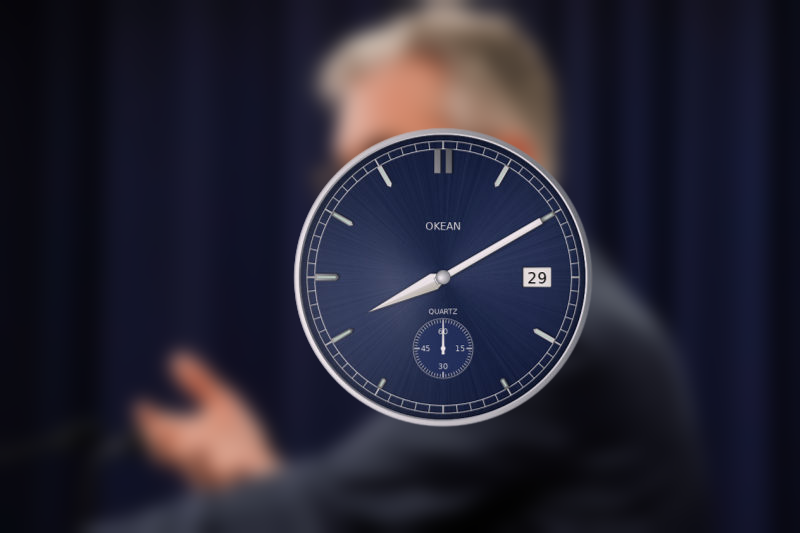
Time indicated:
**8:10**
